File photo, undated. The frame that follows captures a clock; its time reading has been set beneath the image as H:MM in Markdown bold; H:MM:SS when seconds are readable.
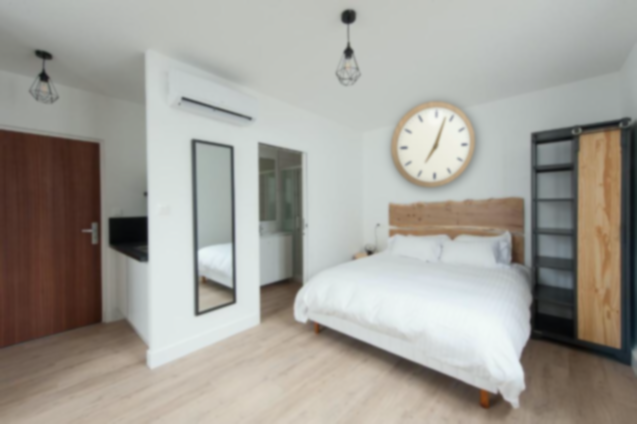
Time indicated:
**7:03**
